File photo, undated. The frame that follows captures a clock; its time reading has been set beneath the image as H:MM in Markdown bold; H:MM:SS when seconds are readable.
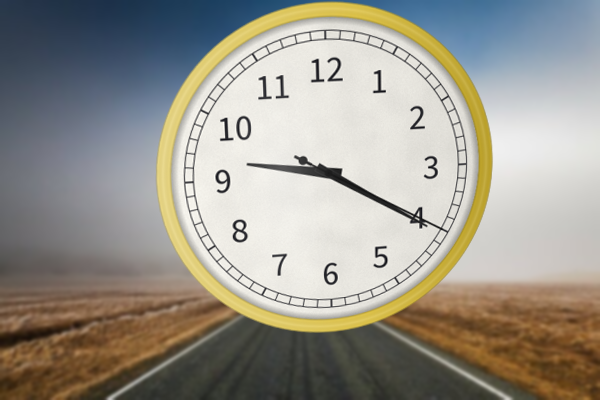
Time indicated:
**9:20:20**
